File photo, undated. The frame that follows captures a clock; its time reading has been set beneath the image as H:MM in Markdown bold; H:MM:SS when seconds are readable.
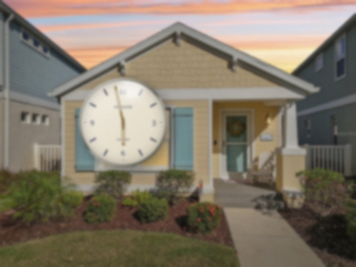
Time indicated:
**5:58**
